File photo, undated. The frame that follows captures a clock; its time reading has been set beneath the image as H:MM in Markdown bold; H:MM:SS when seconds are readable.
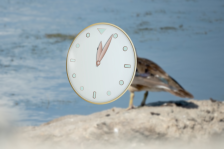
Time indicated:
**12:04**
